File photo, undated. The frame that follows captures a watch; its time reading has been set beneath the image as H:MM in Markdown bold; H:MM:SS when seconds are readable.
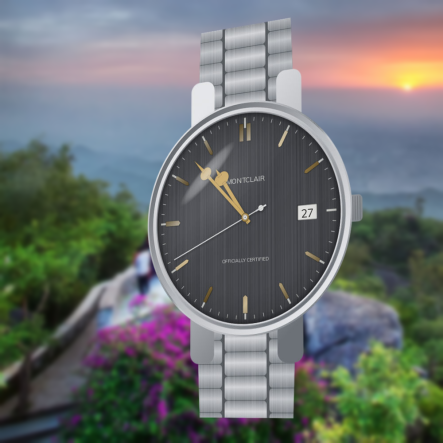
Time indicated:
**10:52:41**
